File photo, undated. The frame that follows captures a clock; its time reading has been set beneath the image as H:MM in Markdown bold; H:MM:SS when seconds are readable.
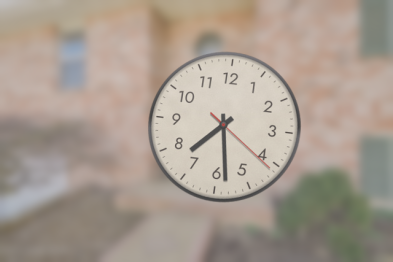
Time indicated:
**7:28:21**
